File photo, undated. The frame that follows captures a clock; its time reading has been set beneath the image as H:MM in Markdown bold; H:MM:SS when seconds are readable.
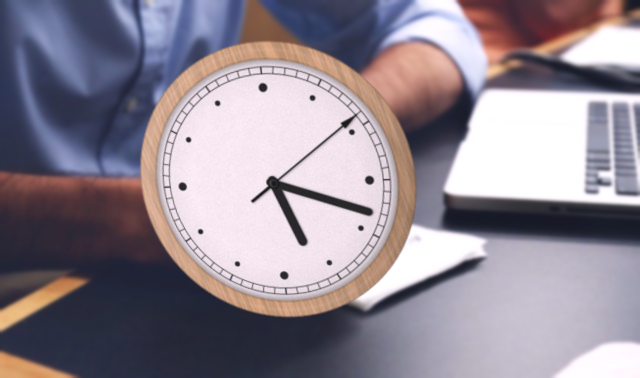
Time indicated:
**5:18:09**
